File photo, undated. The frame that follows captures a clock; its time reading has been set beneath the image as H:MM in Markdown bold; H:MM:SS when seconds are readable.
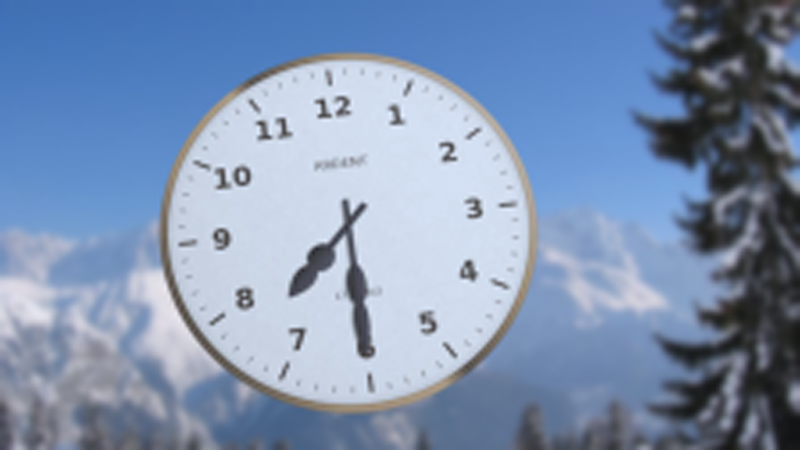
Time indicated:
**7:30**
